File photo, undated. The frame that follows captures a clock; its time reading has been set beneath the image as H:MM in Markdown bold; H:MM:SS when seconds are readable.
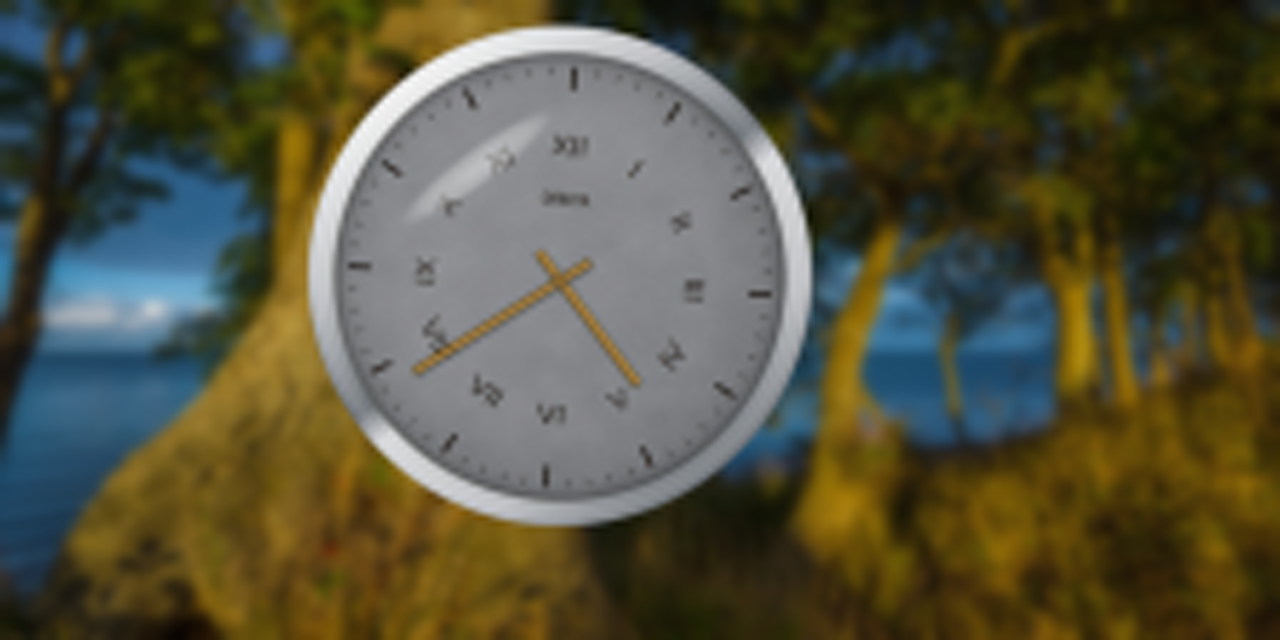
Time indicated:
**4:39**
